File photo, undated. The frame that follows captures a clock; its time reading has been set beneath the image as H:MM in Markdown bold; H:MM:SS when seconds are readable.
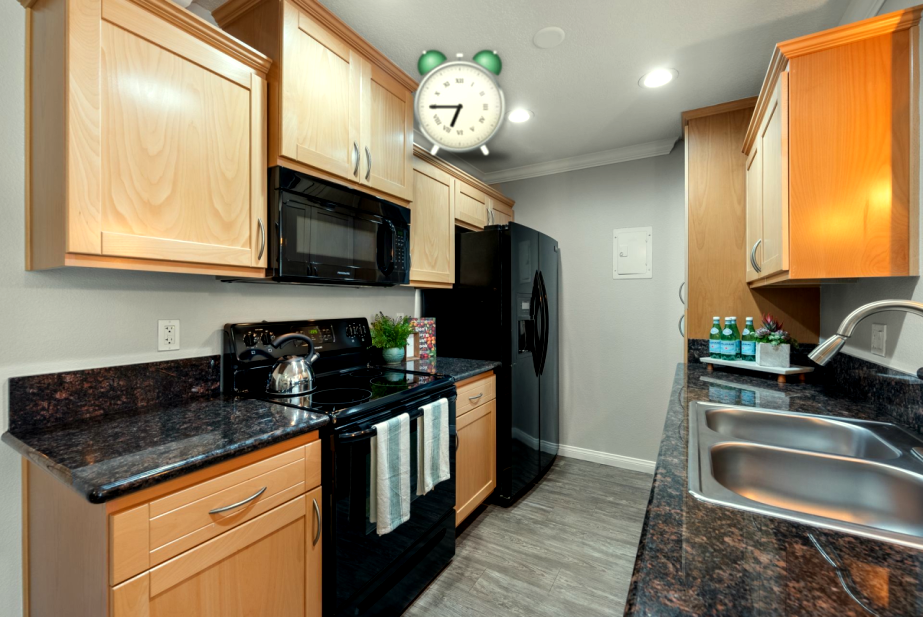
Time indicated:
**6:45**
